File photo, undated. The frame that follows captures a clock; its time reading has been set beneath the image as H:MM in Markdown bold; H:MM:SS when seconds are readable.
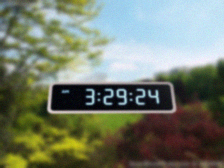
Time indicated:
**3:29:24**
